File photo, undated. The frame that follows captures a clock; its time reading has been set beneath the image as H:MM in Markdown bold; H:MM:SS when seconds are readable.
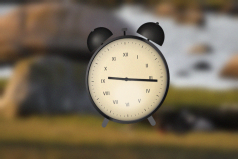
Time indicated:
**9:16**
